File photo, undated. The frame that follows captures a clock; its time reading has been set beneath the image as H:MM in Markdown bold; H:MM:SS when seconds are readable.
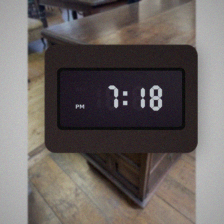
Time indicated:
**7:18**
